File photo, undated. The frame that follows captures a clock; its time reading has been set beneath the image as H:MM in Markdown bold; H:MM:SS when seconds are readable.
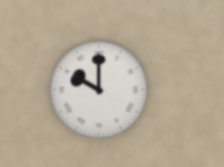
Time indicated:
**10:00**
